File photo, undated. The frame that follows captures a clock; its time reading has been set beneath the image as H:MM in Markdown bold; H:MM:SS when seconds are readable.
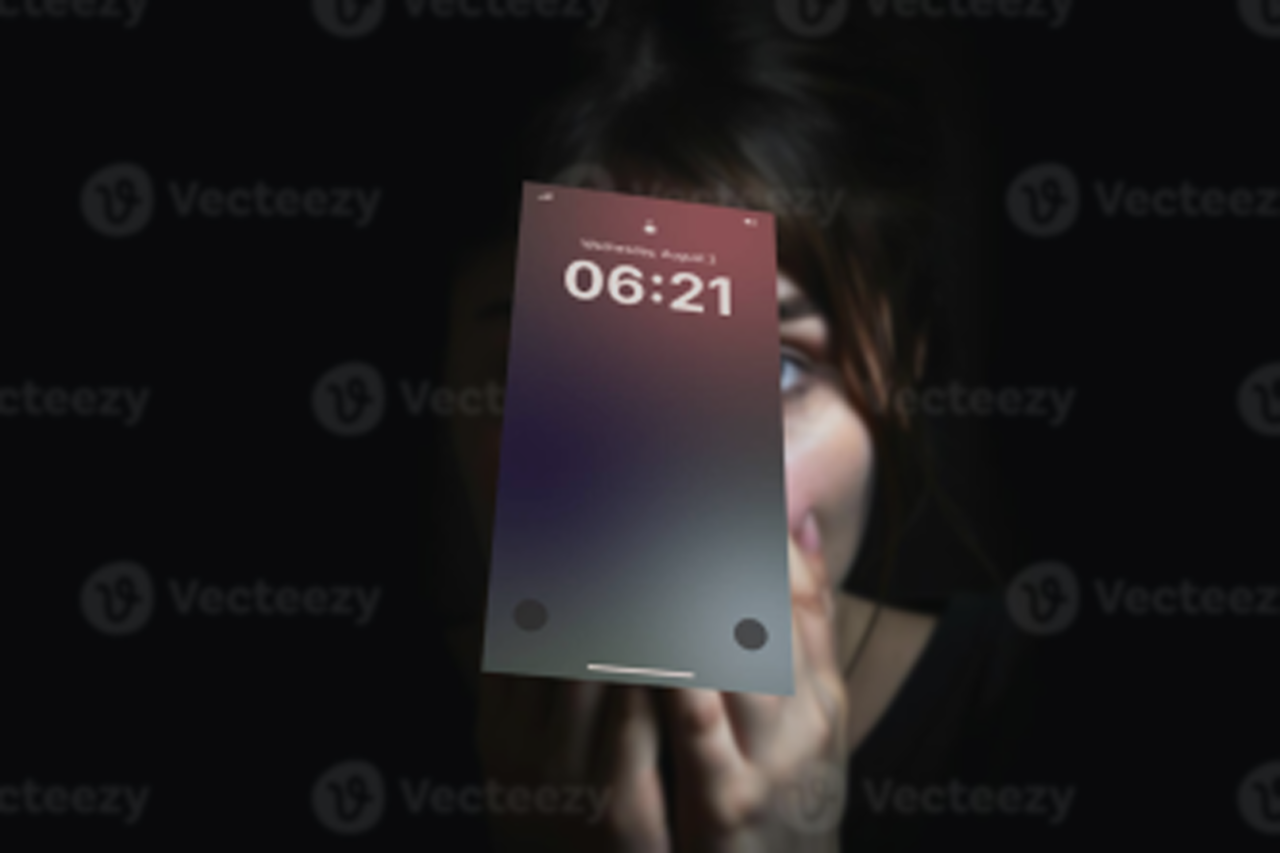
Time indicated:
**6:21**
